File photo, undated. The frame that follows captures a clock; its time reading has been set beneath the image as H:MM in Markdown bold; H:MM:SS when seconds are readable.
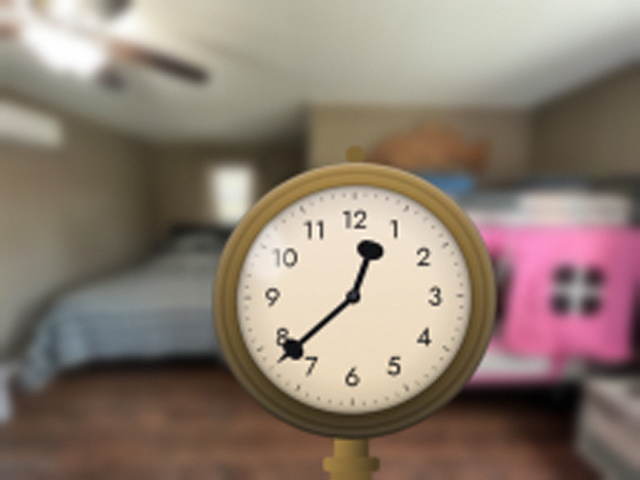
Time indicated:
**12:38**
